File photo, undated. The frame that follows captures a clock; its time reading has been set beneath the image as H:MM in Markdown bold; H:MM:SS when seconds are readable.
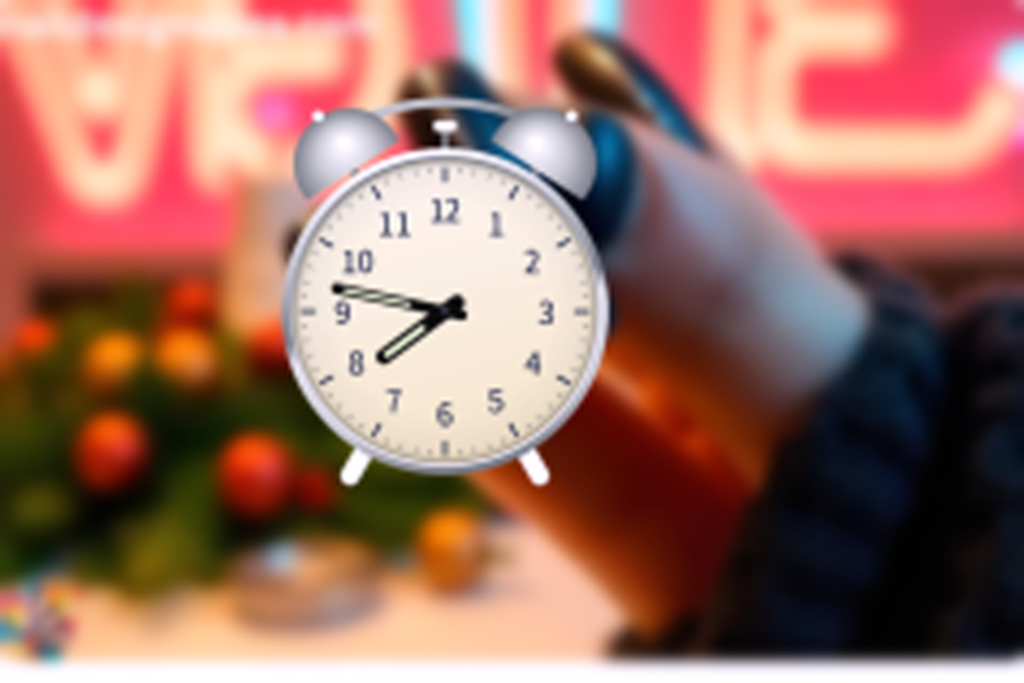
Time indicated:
**7:47**
